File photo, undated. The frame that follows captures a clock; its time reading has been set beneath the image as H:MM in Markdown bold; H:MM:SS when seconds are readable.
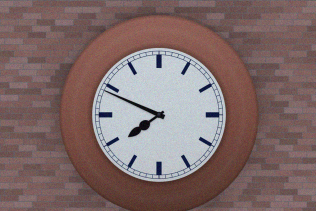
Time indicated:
**7:49**
